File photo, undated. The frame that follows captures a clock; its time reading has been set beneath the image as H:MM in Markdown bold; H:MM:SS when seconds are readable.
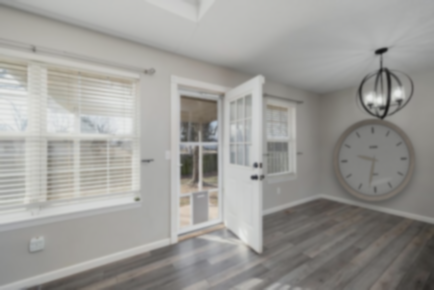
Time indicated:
**9:32**
